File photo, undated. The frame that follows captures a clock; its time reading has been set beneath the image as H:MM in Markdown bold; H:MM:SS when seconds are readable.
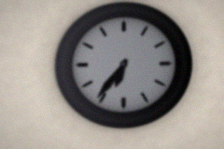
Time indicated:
**6:36**
